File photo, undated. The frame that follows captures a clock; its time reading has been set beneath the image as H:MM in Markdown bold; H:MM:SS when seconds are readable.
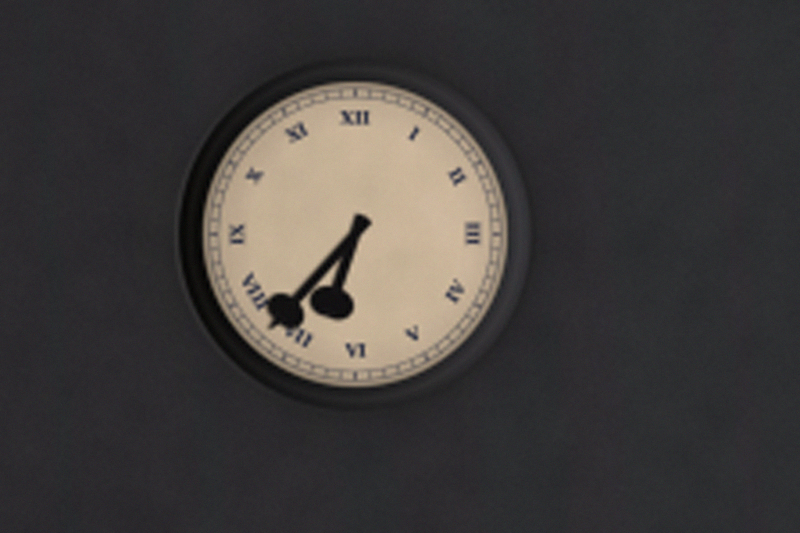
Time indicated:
**6:37**
